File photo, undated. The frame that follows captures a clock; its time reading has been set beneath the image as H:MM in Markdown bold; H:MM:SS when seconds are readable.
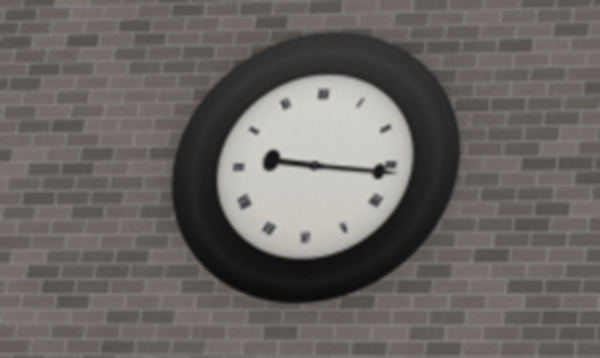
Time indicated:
**9:16**
